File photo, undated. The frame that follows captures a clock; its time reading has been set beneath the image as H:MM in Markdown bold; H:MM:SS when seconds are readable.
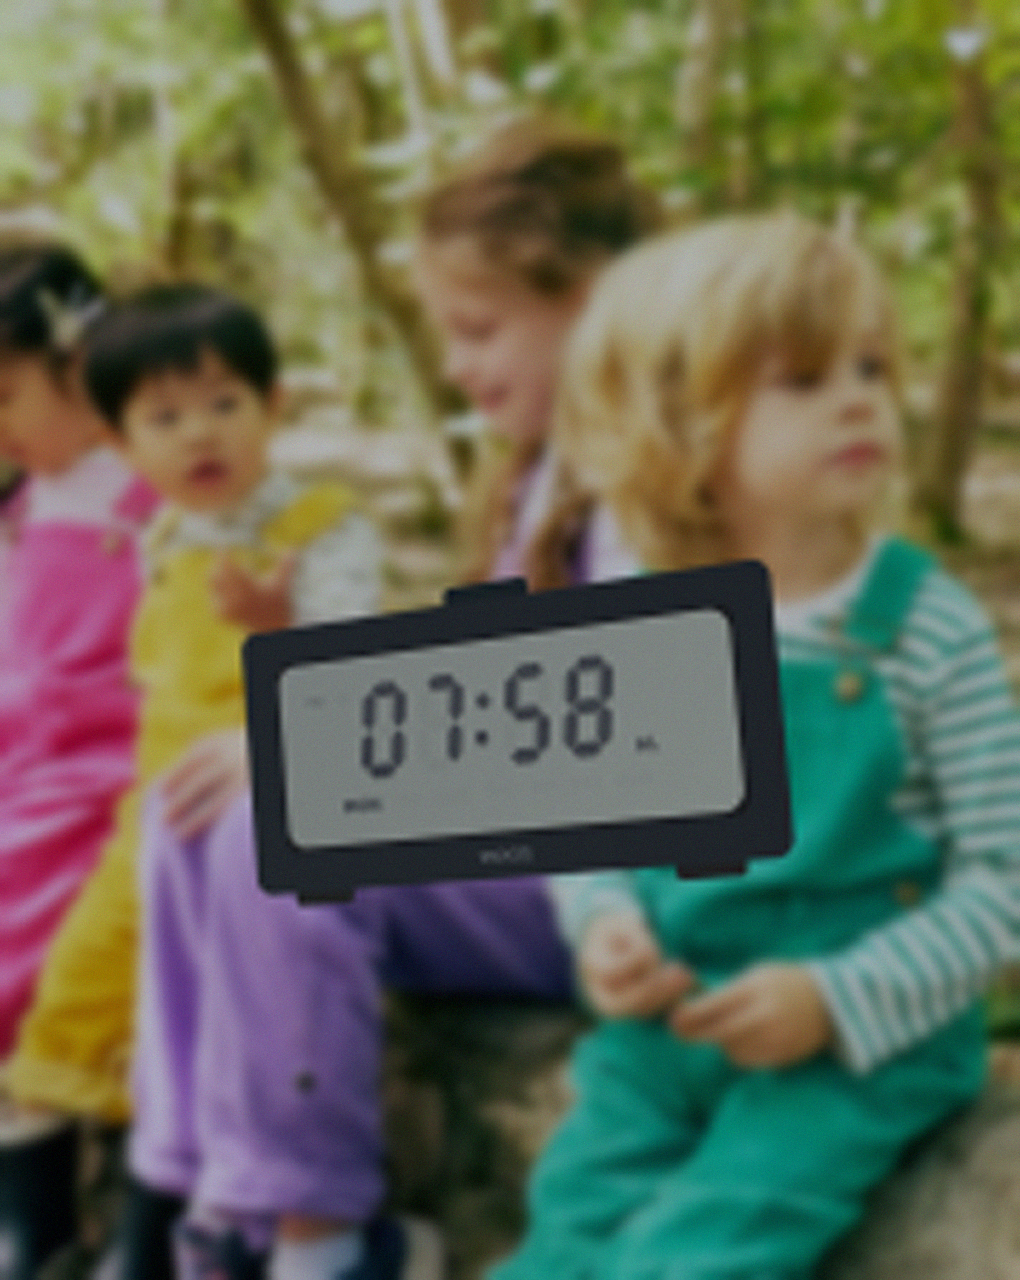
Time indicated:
**7:58**
